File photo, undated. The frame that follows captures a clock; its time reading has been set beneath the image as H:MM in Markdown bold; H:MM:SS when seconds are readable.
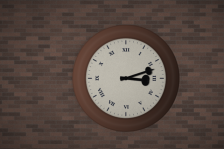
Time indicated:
**3:12**
